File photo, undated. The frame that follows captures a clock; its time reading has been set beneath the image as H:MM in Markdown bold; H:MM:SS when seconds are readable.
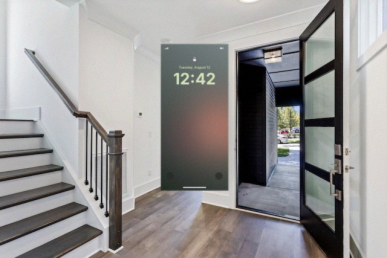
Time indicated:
**12:42**
